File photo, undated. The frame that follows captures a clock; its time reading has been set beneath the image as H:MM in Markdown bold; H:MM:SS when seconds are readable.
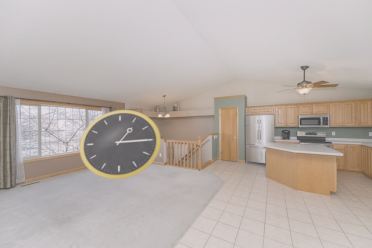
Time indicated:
**1:15**
